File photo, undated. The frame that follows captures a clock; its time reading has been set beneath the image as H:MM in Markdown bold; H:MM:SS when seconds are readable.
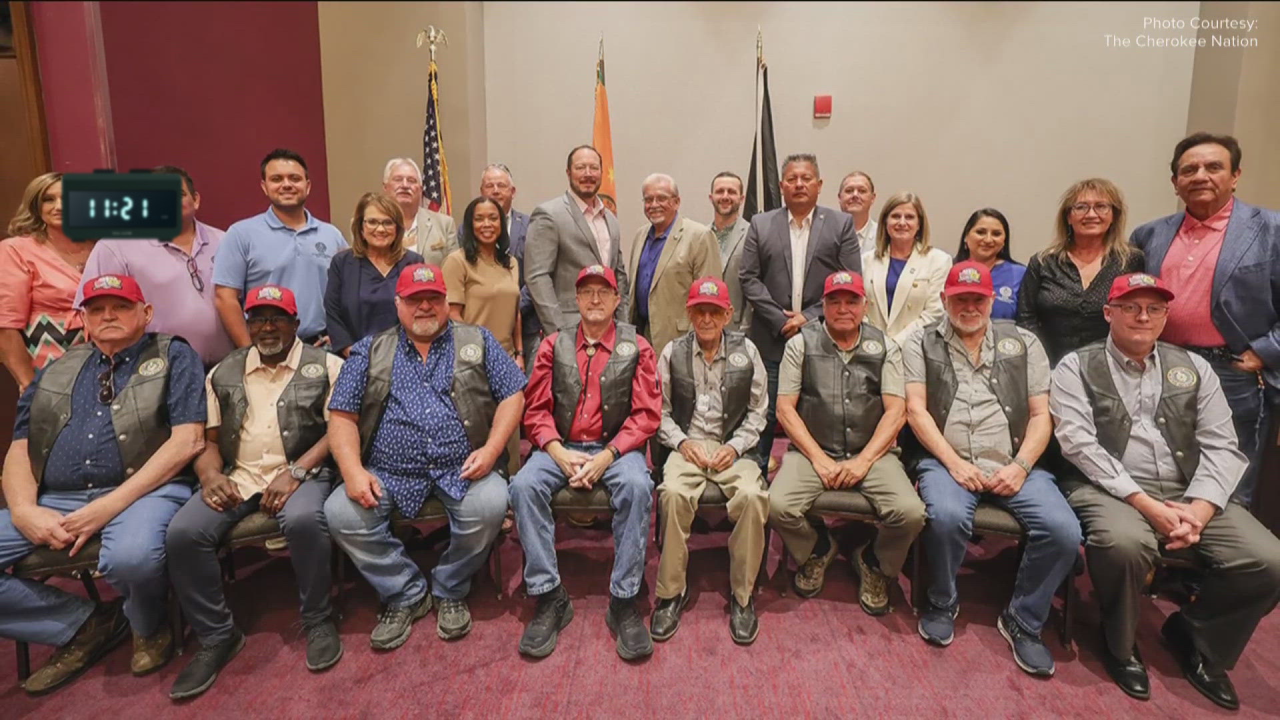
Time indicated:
**11:21**
